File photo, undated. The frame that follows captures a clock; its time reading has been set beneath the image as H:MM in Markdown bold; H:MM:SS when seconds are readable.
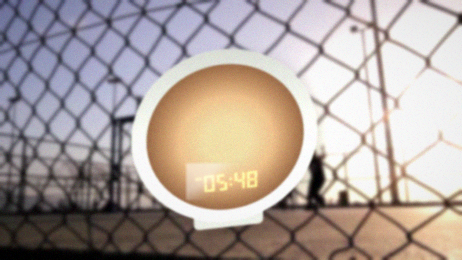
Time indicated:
**5:48**
